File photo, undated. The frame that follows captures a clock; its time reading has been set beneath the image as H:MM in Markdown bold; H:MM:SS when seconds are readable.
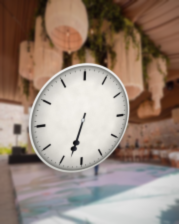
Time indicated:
**6:33**
